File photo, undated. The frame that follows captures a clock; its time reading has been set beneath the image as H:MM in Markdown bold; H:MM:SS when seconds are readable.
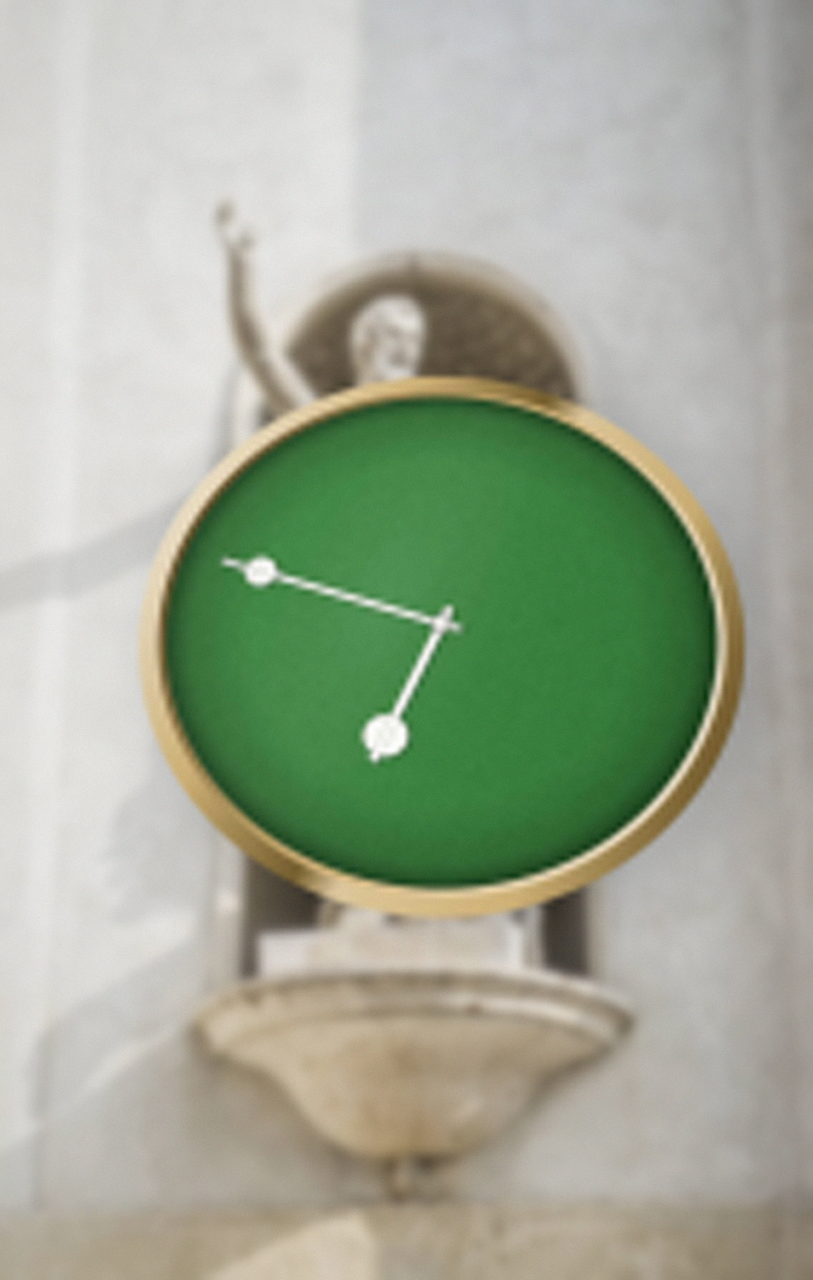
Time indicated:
**6:48**
